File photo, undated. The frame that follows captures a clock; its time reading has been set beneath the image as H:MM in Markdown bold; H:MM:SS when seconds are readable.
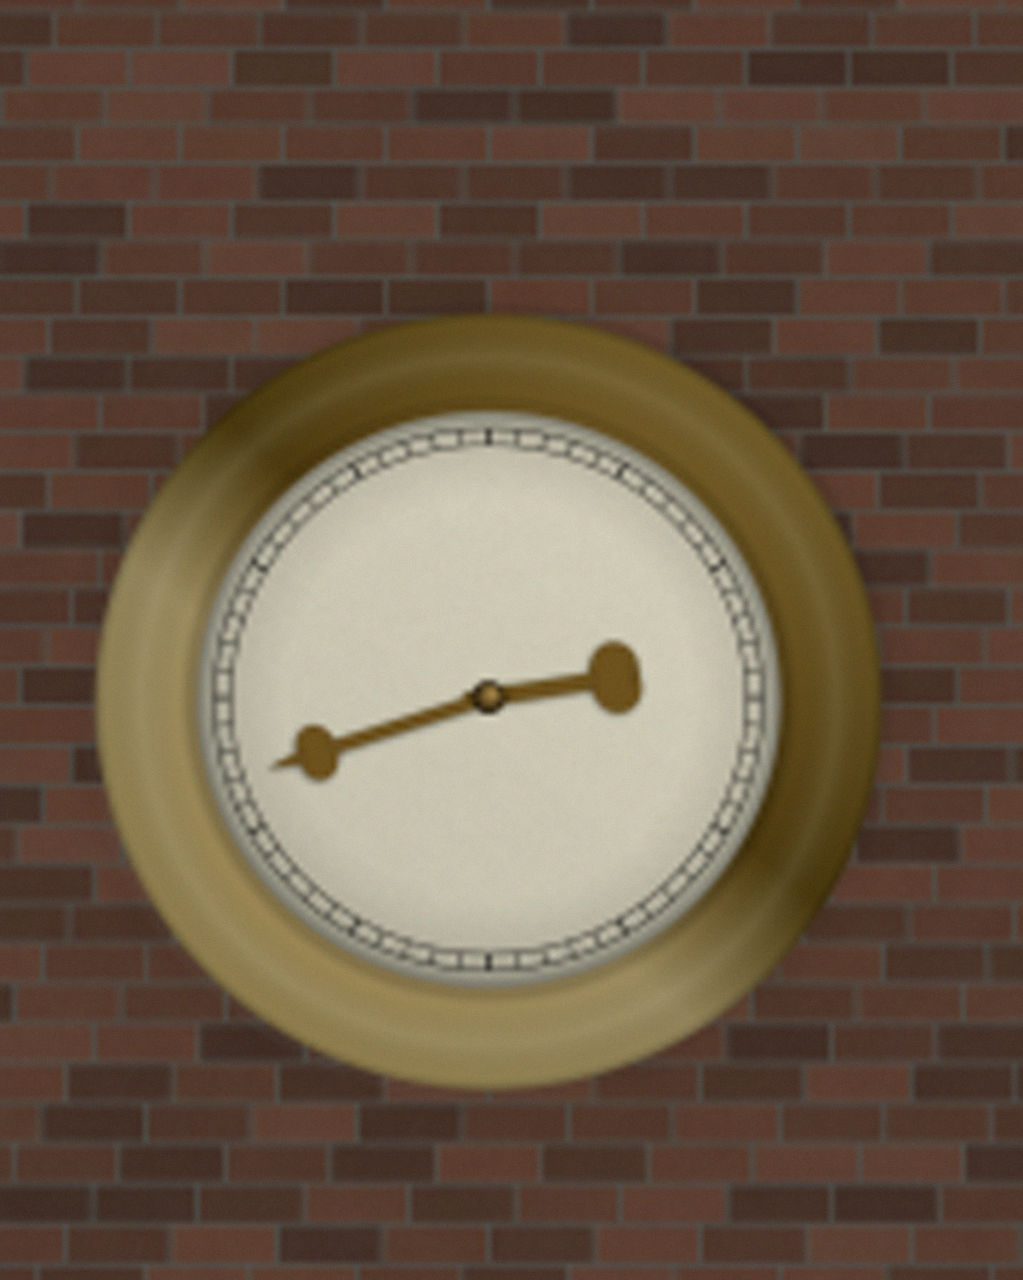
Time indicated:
**2:42**
